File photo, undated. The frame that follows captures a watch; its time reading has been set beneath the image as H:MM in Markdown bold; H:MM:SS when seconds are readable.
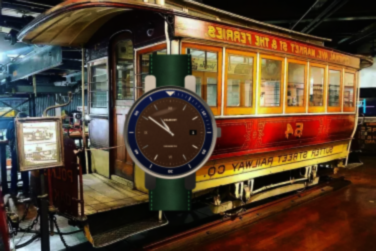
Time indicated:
**10:51**
